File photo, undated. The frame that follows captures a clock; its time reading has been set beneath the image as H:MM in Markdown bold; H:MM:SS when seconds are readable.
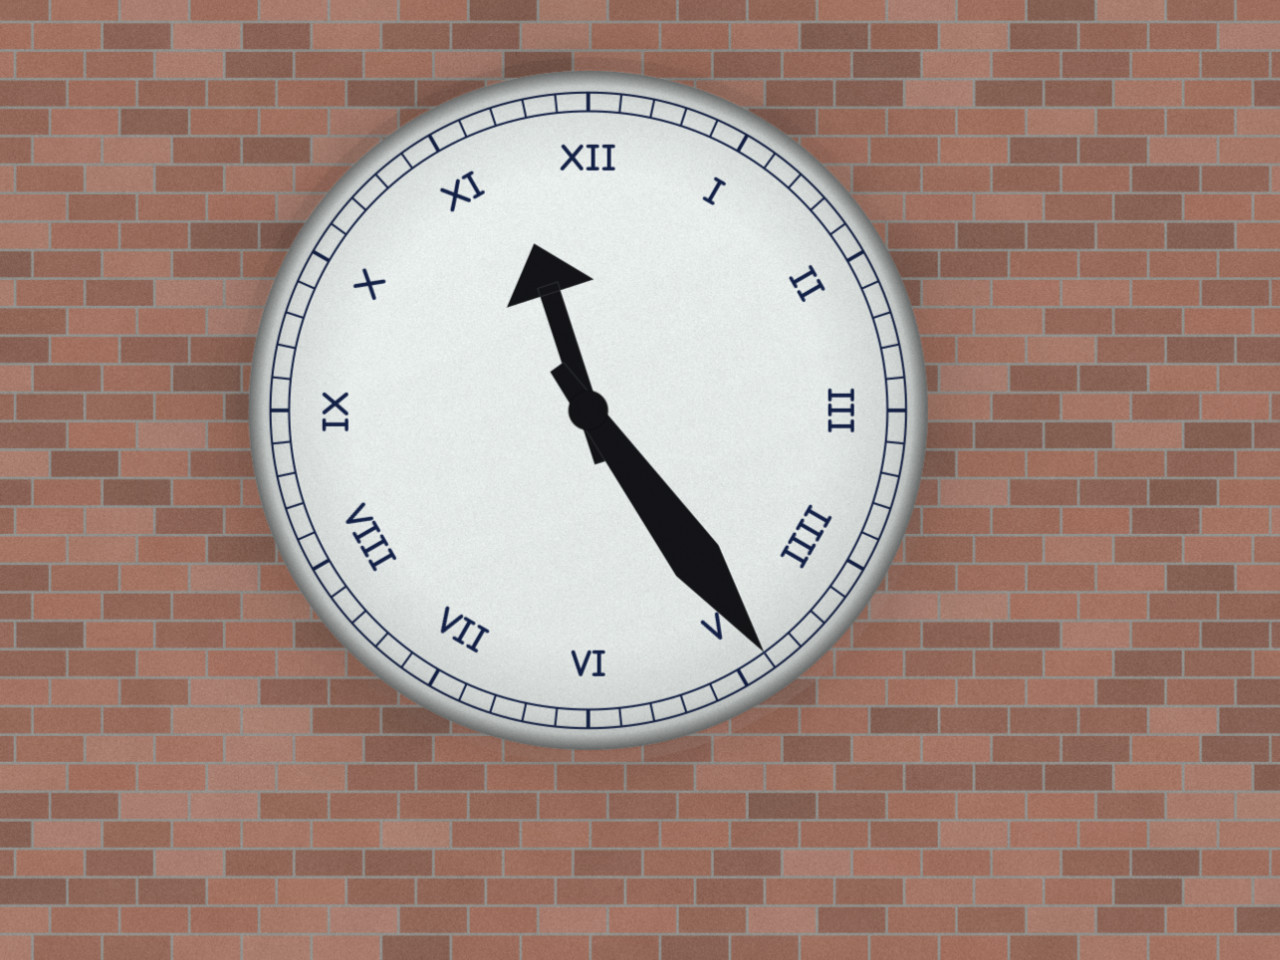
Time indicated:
**11:24**
